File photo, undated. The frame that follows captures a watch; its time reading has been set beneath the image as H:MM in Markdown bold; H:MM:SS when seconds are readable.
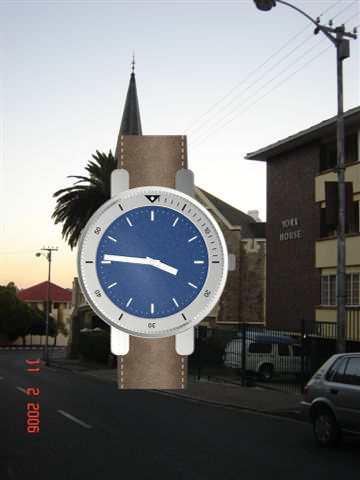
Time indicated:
**3:46**
